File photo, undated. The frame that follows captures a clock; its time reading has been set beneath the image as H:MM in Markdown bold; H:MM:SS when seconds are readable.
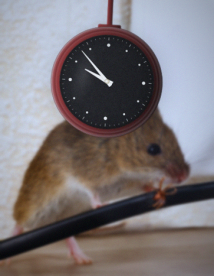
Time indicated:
**9:53**
